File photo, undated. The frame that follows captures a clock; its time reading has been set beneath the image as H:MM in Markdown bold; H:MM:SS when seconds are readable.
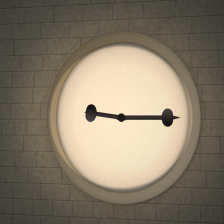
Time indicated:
**9:15**
